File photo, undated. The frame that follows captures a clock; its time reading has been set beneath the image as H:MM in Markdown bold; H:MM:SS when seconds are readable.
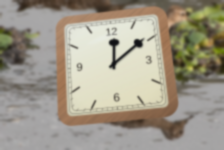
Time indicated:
**12:09**
